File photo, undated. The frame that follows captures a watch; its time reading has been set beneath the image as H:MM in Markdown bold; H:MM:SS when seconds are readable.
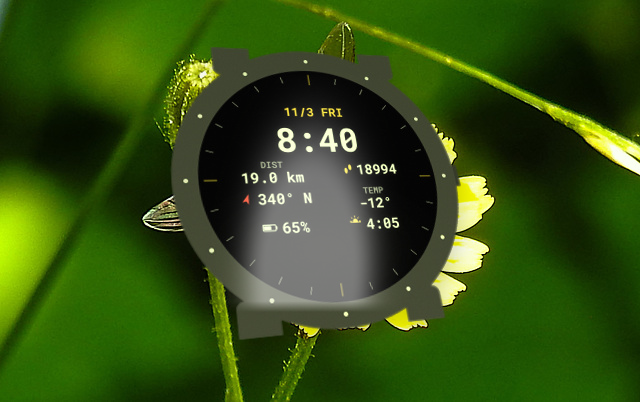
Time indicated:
**8:40**
